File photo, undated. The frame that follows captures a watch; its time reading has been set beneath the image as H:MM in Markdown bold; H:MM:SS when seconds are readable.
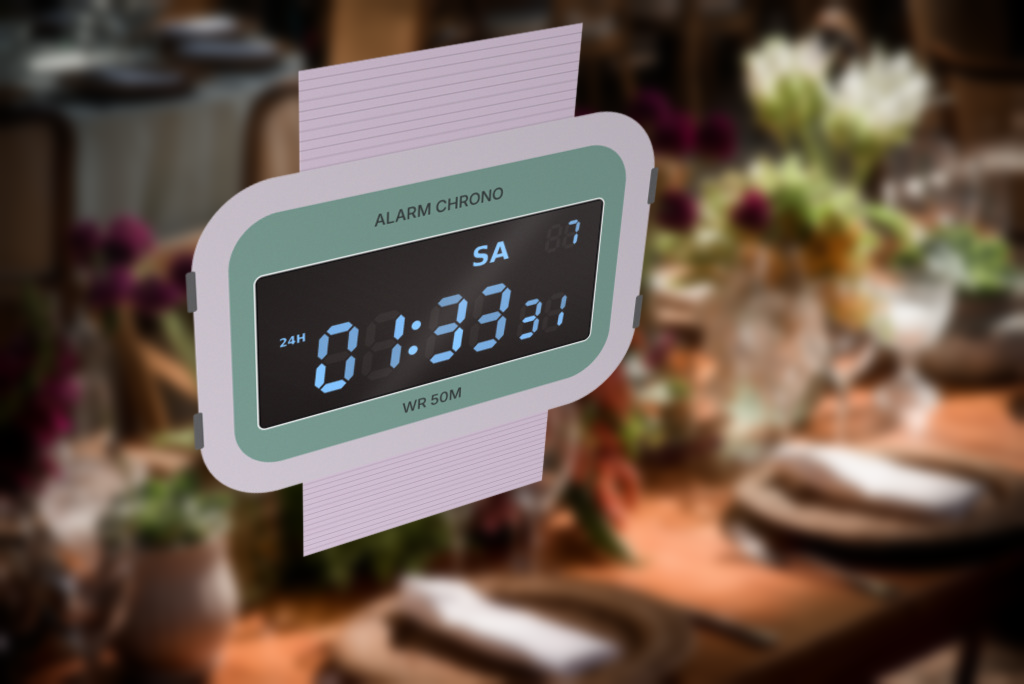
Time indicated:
**1:33:31**
